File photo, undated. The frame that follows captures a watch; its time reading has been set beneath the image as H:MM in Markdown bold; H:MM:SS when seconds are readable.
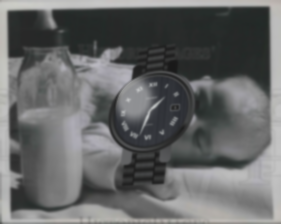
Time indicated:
**1:33**
